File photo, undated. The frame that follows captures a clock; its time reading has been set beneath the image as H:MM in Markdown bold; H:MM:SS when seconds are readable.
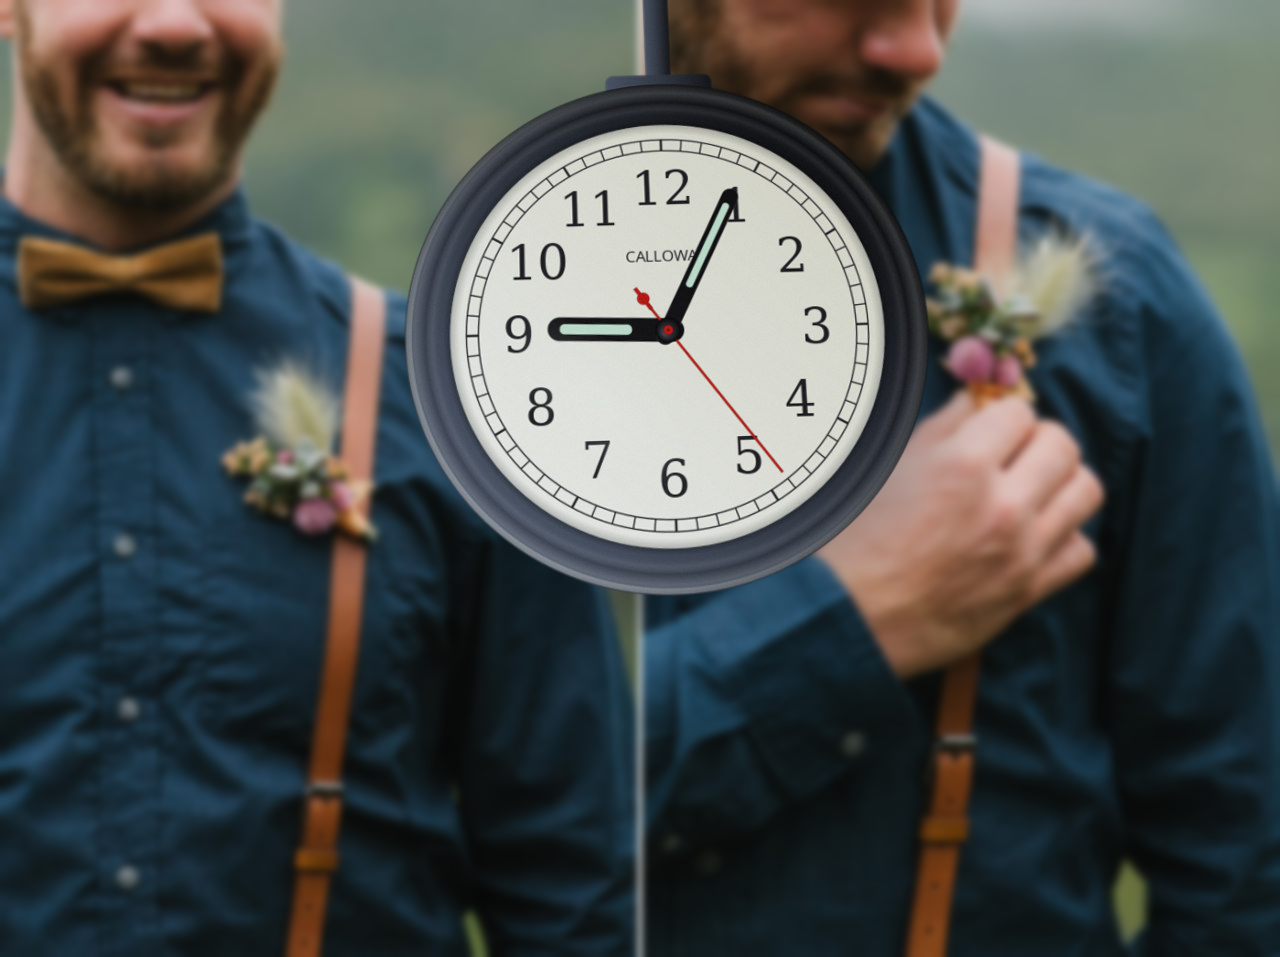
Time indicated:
**9:04:24**
